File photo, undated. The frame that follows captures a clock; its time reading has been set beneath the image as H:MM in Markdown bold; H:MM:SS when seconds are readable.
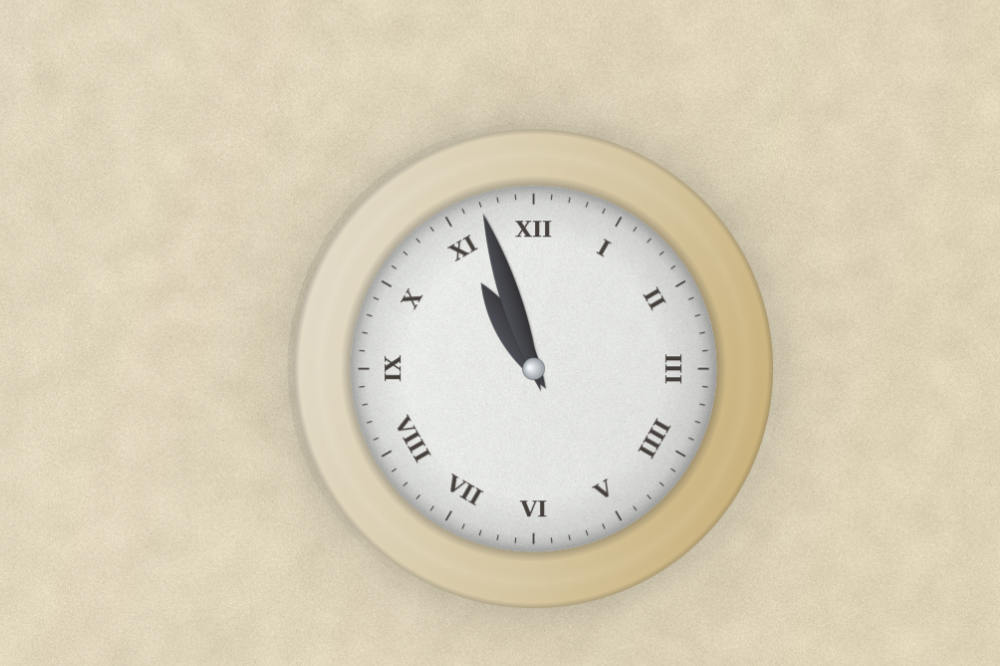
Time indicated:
**10:57**
